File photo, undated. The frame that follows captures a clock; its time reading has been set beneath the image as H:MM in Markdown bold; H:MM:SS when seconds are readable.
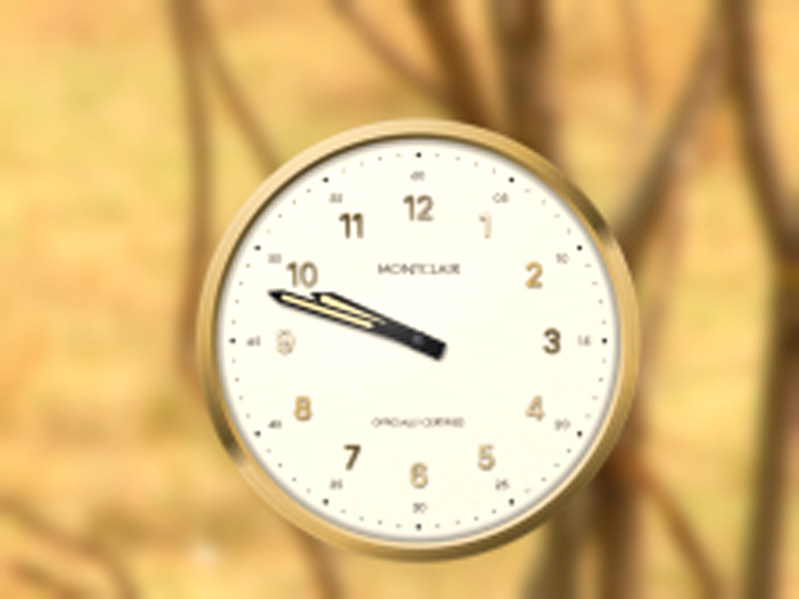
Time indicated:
**9:48**
